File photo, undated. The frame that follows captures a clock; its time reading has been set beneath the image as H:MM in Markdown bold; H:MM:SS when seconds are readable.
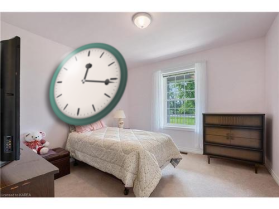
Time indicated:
**12:16**
